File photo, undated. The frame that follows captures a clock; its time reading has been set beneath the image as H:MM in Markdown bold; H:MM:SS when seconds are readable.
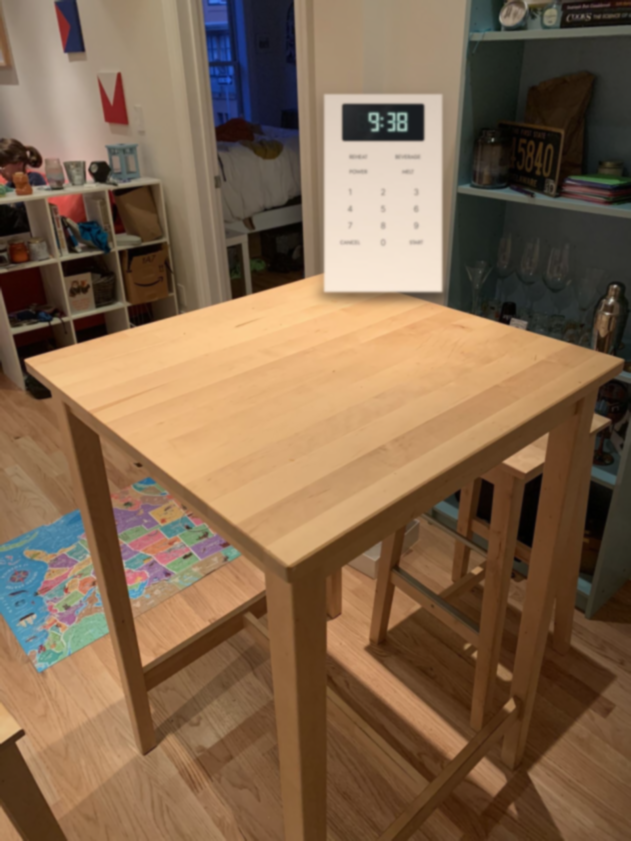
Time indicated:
**9:38**
